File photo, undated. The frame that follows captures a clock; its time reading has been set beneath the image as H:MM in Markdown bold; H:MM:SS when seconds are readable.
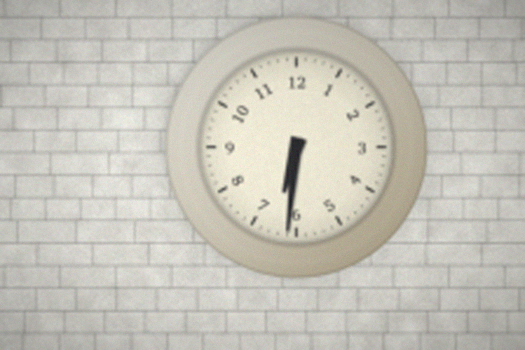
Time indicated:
**6:31**
